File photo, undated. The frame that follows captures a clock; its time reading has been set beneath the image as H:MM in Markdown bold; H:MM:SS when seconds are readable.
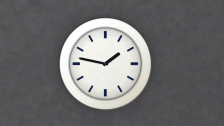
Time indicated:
**1:47**
